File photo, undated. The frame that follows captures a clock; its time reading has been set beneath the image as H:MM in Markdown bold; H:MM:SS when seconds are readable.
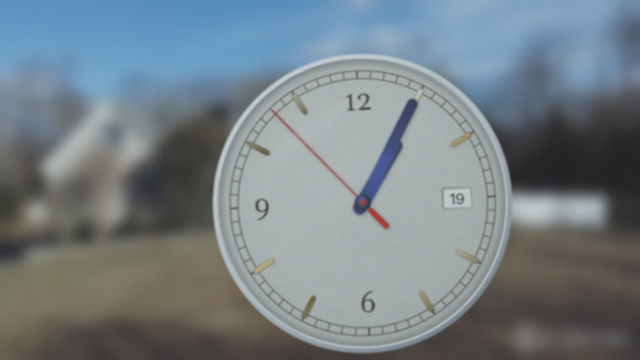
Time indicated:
**1:04:53**
